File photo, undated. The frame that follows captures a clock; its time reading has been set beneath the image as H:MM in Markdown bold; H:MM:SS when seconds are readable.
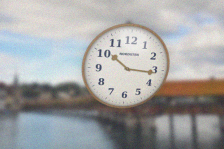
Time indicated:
**10:16**
